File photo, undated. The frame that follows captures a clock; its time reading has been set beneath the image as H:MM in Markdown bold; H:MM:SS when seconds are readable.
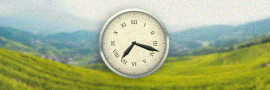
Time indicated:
**7:18**
